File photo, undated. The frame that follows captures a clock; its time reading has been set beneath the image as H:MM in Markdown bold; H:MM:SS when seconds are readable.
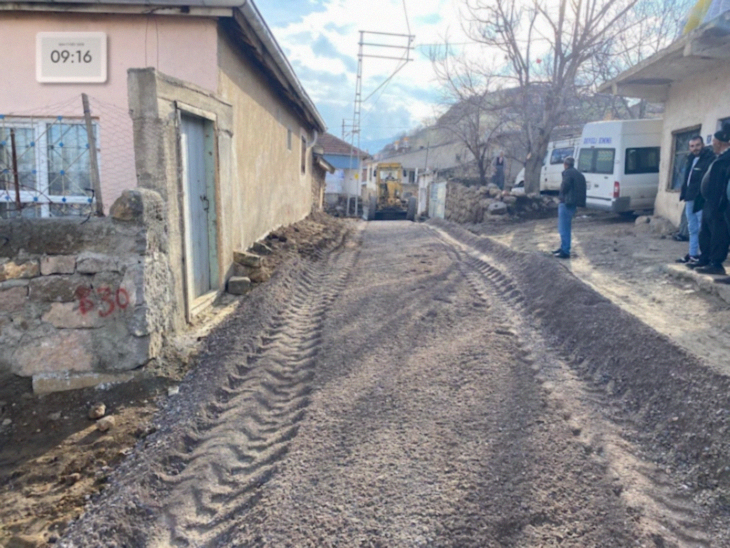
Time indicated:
**9:16**
